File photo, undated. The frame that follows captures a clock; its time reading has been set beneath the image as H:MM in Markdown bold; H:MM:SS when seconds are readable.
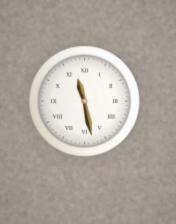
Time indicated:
**11:28**
